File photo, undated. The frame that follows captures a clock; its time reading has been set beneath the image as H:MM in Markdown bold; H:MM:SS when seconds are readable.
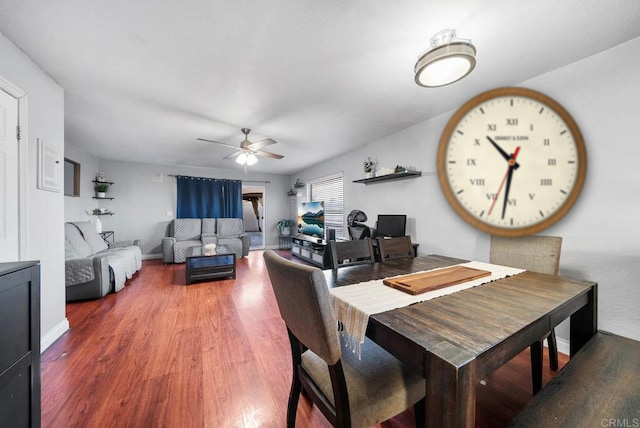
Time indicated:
**10:31:34**
